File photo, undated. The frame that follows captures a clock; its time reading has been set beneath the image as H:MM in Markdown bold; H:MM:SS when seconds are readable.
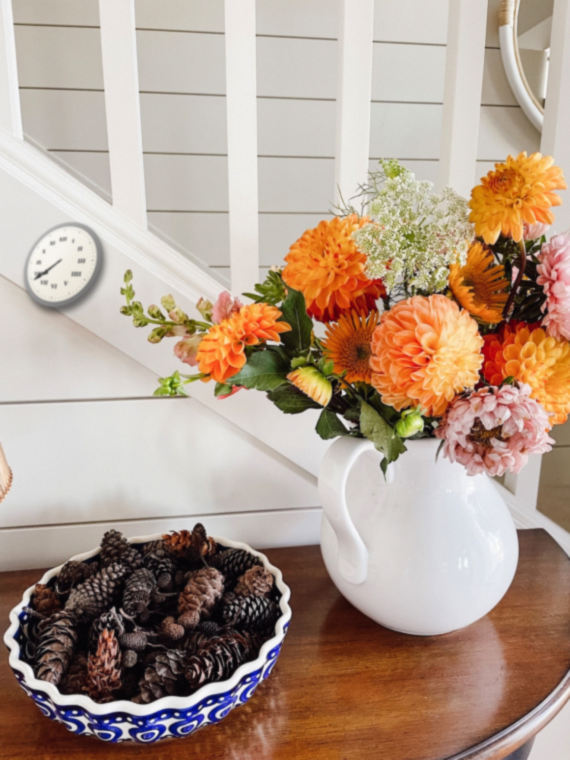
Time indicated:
**7:39**
